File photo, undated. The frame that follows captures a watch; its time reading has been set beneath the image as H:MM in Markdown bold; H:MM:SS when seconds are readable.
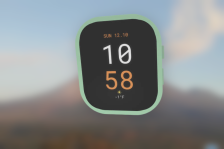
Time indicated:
**10:58**
